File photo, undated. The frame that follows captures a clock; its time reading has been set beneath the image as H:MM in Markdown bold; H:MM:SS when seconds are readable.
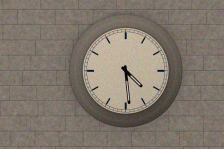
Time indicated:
**4:29**
